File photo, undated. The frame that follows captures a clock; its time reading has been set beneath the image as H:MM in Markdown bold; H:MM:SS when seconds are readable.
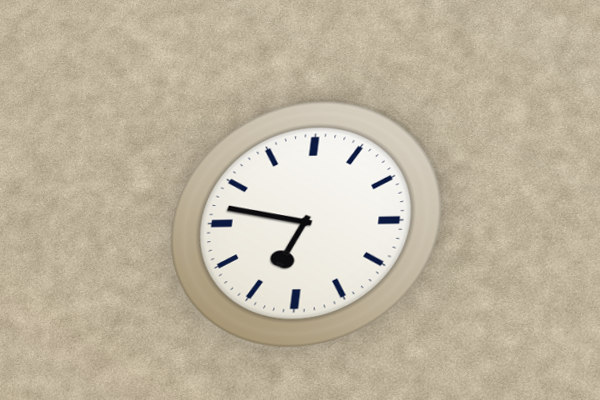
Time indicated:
**6:47**
